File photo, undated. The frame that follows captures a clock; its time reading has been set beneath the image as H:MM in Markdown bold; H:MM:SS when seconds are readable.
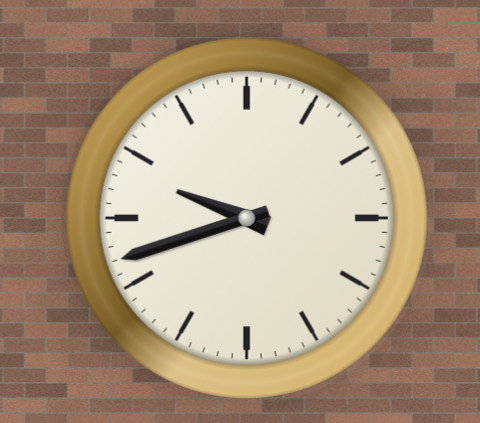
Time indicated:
**9:42**
